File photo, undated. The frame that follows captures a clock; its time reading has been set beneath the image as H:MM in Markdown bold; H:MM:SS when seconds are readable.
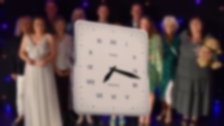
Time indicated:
**7:17**
